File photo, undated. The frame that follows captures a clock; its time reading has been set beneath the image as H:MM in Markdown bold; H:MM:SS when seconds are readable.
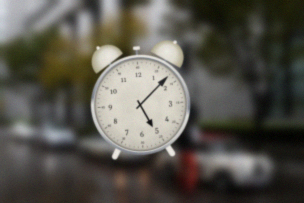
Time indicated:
**5:08**
